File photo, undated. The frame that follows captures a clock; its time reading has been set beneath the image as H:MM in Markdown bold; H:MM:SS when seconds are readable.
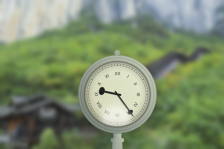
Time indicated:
**9:24**
